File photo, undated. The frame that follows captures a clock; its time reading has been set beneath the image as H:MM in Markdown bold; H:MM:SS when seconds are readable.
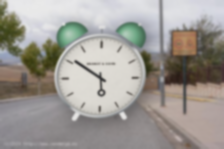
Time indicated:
**5:51**
